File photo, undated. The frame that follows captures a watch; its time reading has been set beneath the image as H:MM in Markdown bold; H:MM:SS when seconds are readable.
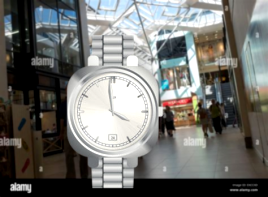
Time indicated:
**3:59**
